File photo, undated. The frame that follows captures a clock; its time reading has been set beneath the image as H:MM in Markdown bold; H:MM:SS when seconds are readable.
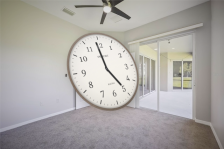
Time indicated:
**4:59**
